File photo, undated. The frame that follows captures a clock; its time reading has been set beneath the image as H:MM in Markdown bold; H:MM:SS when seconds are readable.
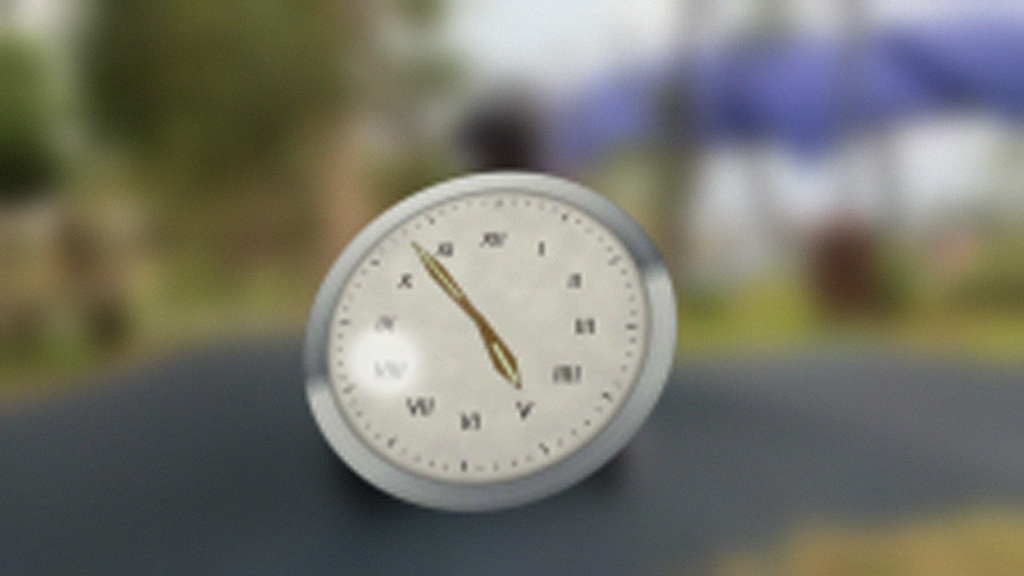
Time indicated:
**4:53**
